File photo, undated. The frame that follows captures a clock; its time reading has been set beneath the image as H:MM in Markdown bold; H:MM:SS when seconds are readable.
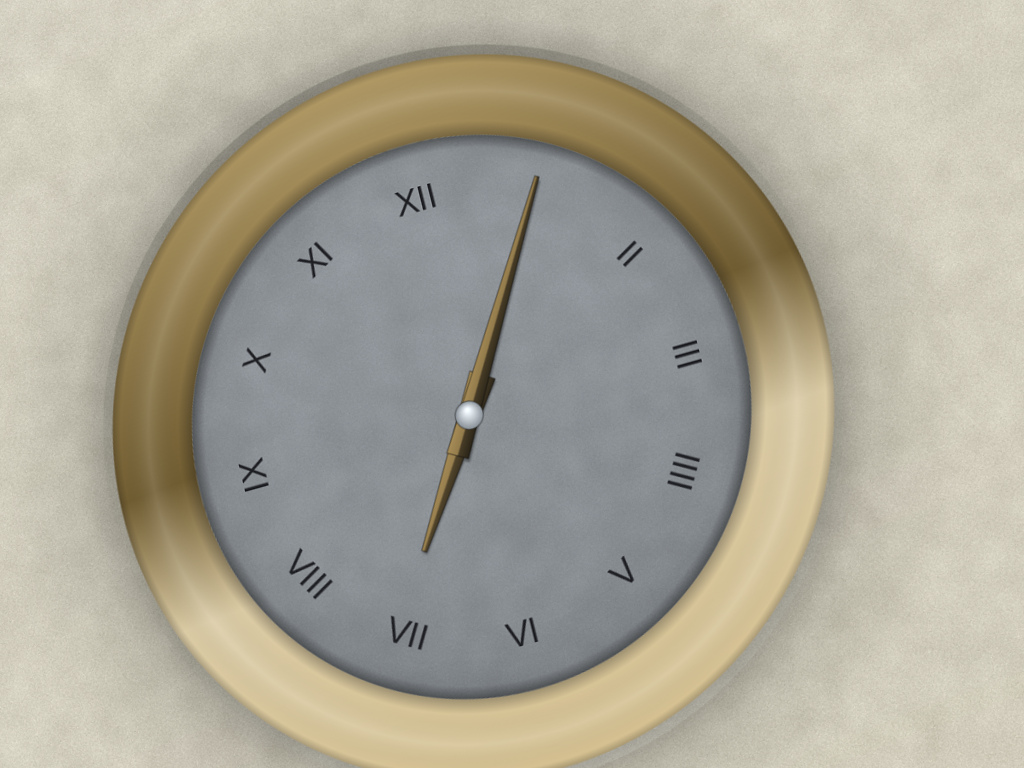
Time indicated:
**7:05**
